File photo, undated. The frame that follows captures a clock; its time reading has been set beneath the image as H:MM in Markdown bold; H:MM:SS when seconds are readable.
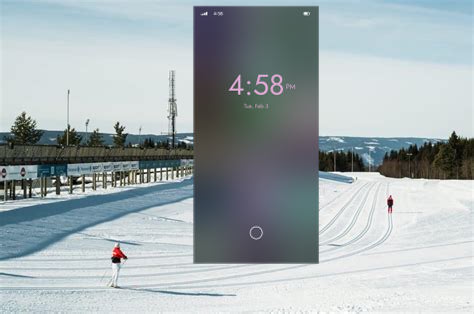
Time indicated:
**4:58**
